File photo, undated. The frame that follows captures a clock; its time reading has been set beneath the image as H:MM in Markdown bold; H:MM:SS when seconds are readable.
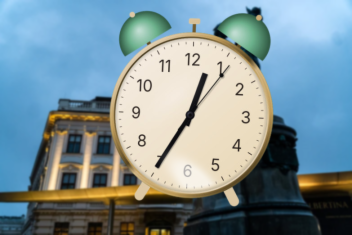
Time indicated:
**12:35:06**
